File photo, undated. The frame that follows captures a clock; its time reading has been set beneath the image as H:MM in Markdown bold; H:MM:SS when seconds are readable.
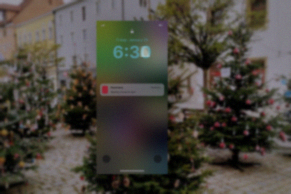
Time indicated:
**6:30**
